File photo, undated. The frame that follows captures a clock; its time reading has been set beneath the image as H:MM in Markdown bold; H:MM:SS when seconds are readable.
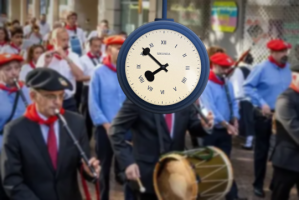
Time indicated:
**7:52**
